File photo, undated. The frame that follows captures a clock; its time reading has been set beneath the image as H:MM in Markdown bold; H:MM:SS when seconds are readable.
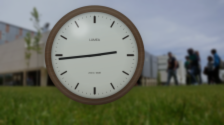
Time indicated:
**2:44**
